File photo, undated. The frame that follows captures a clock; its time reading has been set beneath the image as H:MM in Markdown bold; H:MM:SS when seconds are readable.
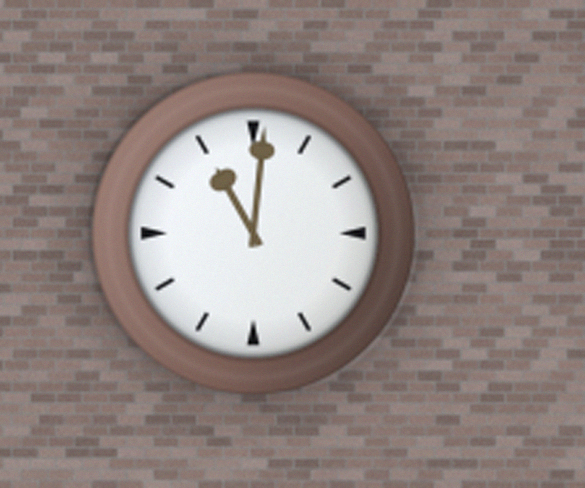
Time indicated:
**11:01**
